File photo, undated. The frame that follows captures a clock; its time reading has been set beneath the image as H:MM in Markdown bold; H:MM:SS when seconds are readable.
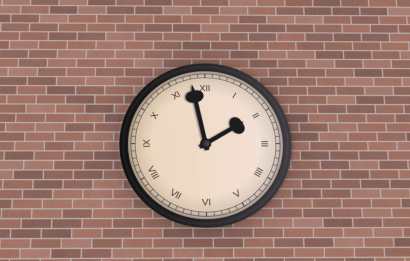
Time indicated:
**1:58**
